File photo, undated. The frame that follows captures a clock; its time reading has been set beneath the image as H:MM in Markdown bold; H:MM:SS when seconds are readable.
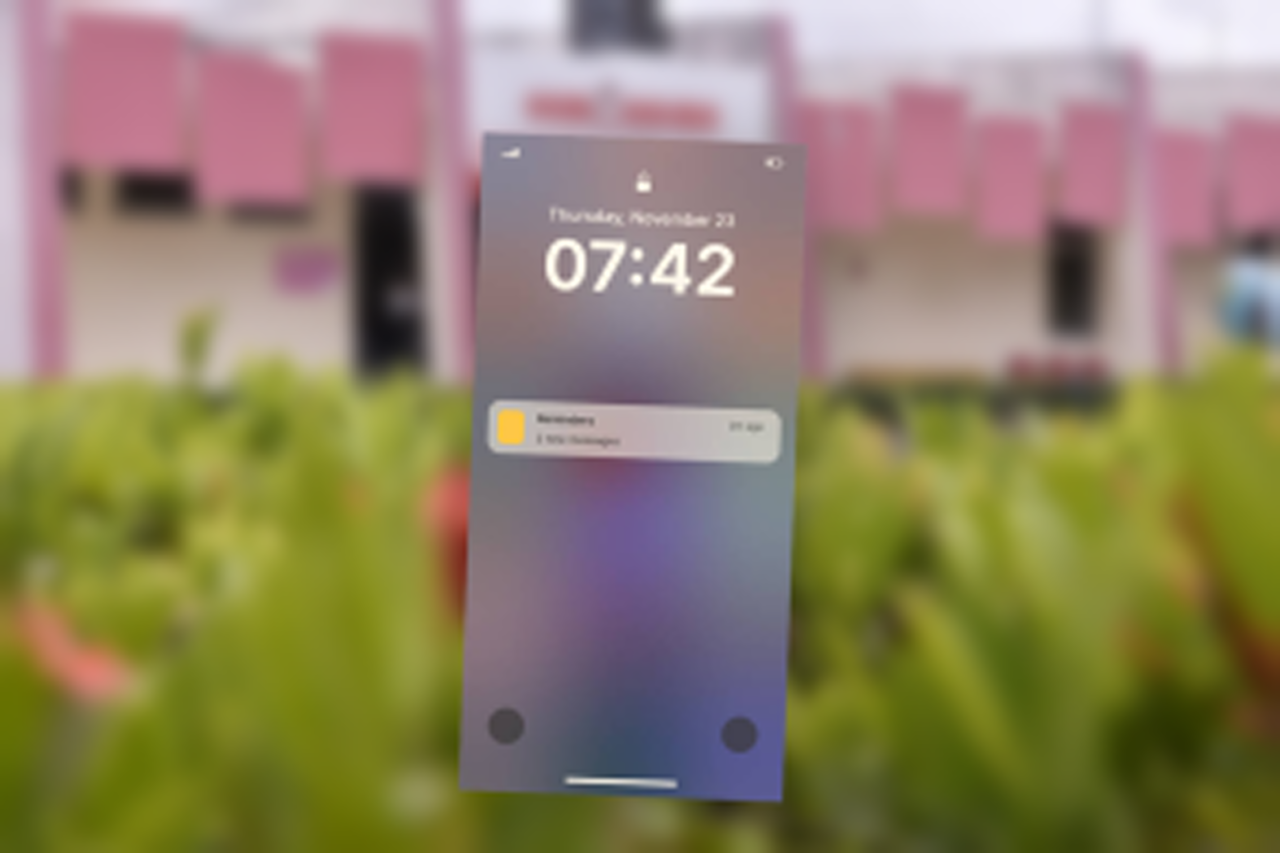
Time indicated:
**7:42**
